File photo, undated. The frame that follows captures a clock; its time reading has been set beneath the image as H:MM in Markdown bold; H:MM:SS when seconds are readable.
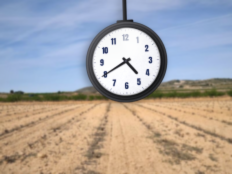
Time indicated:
**4:40**
